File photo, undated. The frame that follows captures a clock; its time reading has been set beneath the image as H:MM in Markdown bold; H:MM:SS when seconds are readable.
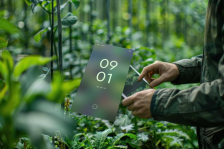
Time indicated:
**9:01**
